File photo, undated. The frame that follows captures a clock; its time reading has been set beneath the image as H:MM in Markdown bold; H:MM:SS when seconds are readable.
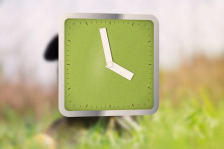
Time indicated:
**3:58**
